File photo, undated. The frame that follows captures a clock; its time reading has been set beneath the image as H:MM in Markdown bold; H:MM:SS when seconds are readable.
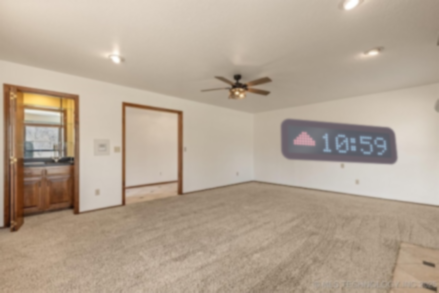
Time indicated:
**10:59**
